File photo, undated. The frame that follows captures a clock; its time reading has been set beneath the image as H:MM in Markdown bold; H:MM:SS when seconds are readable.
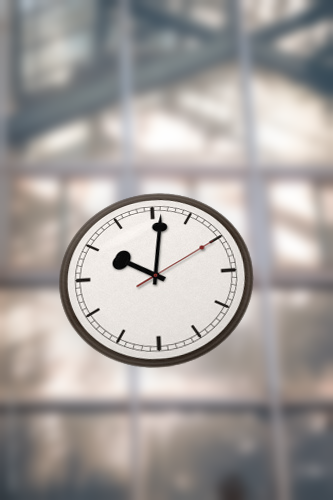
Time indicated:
**10:01:10**
